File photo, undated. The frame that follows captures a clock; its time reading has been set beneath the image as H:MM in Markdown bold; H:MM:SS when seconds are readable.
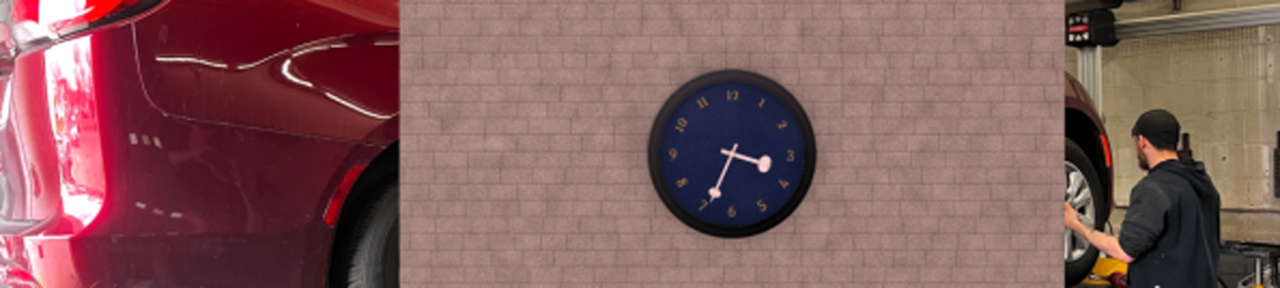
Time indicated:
**3:34**
